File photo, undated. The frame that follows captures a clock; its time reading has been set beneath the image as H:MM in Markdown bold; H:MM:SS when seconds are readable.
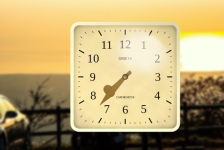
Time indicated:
**7:37**
